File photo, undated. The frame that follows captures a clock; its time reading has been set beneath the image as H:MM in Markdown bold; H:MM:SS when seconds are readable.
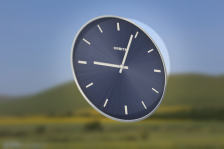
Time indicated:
**9:04**
